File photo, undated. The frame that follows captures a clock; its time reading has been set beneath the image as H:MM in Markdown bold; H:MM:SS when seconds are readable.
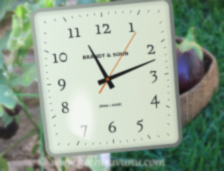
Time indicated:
**11:12:06**
